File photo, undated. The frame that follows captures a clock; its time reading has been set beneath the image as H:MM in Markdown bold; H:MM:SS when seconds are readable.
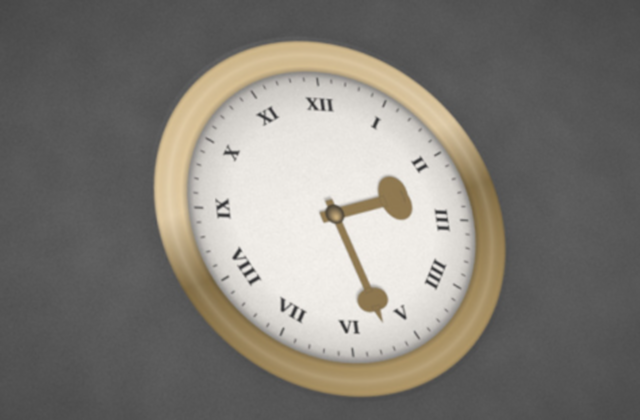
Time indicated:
**2:27**
